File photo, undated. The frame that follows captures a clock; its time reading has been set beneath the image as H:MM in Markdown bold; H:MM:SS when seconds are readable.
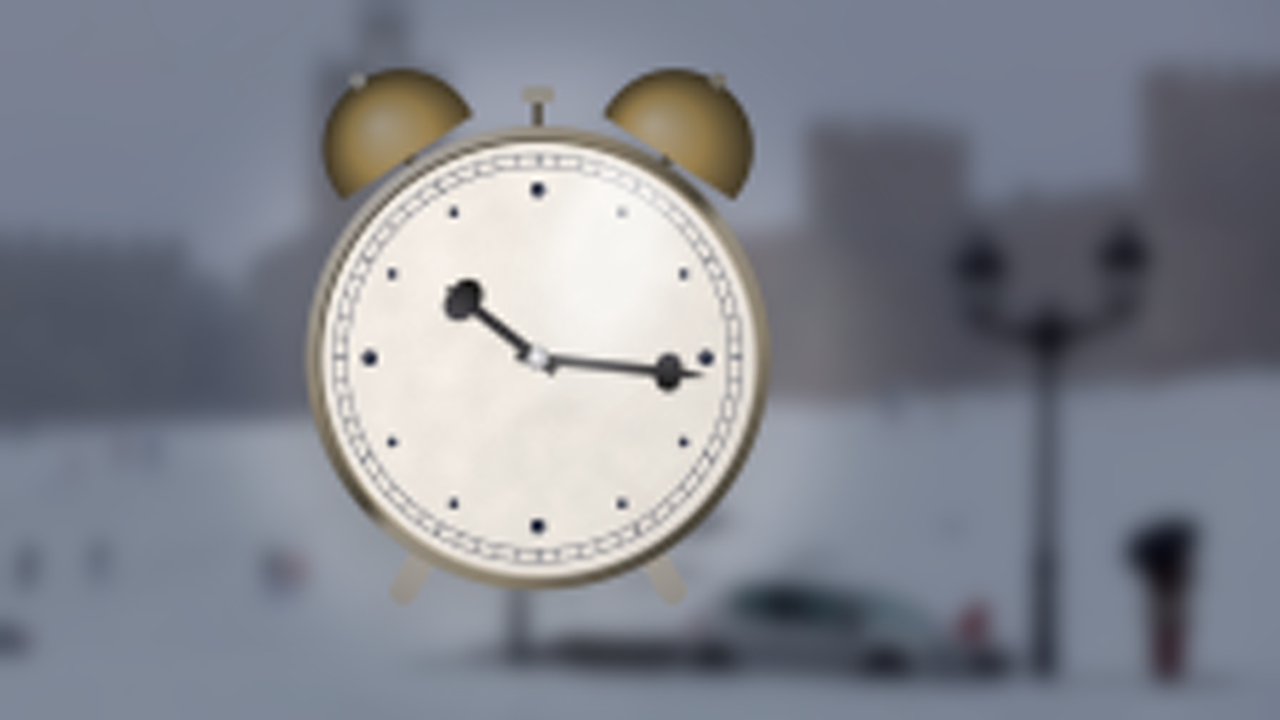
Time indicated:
**10:16**
